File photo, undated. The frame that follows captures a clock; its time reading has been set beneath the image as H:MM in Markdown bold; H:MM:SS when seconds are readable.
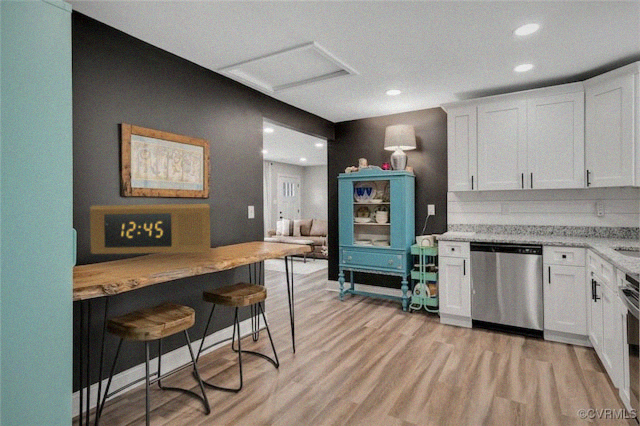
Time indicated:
**12:45**
